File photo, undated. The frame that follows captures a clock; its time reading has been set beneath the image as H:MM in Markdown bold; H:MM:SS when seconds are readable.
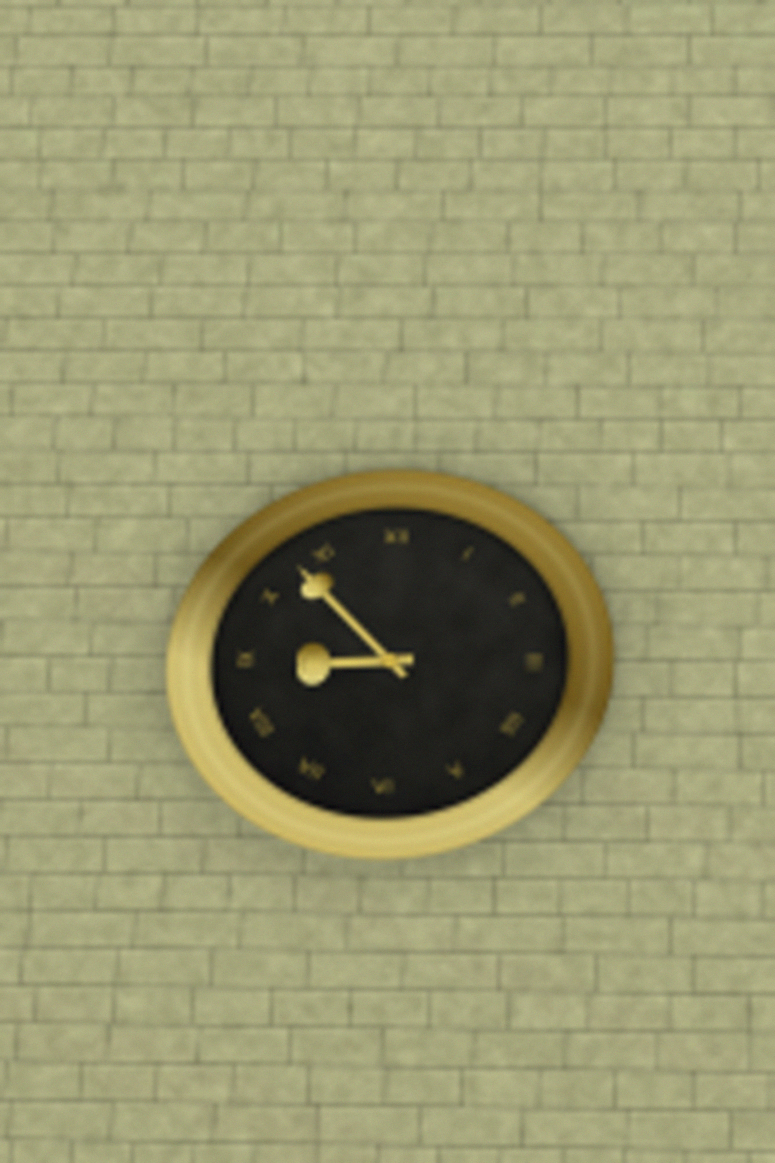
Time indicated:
**8:53**
